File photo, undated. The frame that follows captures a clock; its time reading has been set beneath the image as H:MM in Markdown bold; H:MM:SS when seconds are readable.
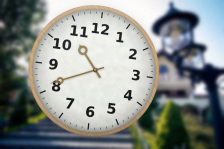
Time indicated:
**10:41**
